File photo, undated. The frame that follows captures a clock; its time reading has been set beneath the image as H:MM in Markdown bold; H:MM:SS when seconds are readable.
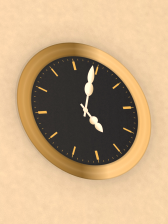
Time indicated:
**5:04**
